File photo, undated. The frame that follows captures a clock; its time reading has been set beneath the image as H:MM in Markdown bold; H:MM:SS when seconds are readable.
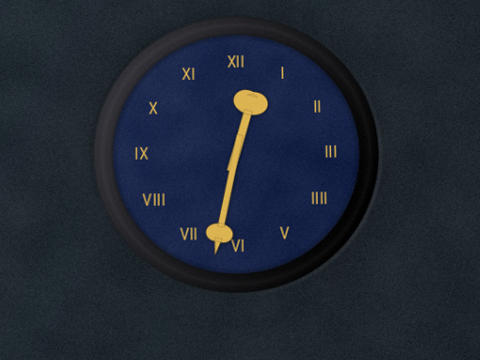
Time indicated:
**12:32**
